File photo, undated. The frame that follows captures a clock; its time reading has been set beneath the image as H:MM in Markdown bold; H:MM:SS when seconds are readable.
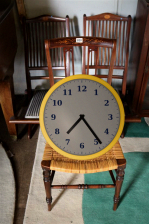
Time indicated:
**7:24**
